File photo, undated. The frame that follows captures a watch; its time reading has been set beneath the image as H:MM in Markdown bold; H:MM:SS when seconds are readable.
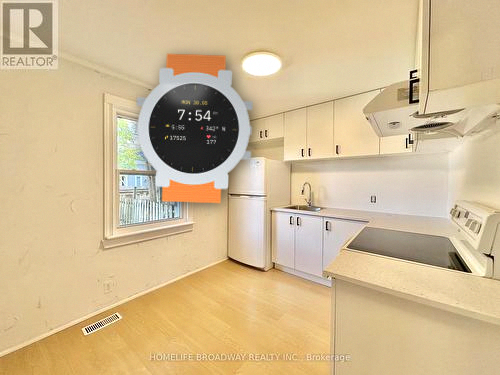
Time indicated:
**7:54**
